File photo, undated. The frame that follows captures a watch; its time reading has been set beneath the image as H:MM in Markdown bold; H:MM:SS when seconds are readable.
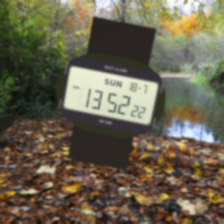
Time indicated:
**13:52:22**
